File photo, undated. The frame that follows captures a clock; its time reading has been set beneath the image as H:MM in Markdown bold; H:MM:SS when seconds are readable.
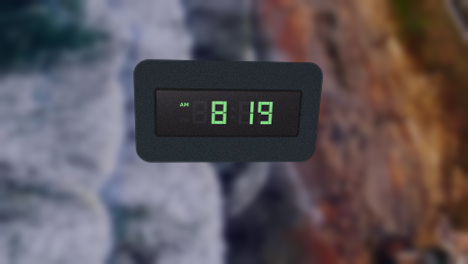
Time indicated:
**8:19**
